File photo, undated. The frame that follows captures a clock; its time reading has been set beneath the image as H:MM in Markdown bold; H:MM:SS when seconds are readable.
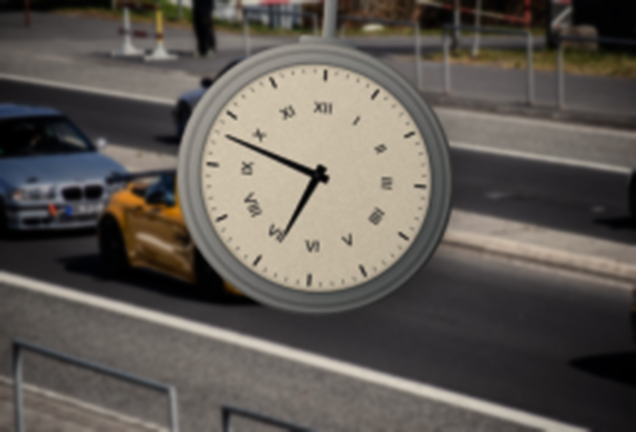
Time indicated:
**6:48**
